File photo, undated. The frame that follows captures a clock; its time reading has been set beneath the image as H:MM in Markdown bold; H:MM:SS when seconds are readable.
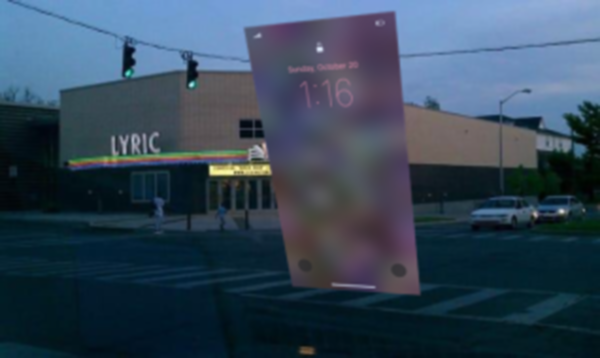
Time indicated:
**1:16**
